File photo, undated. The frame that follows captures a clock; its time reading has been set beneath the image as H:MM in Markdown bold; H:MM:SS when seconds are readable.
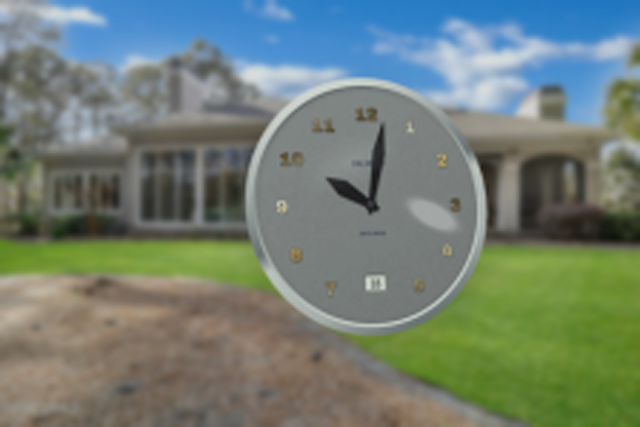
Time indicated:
**10:02**
